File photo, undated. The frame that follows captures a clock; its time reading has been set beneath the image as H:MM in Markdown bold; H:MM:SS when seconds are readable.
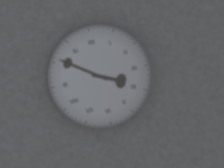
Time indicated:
**3:51**
